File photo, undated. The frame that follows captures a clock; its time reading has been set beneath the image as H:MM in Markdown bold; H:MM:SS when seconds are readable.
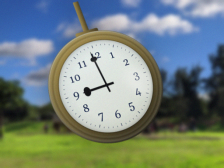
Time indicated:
**8:59**
